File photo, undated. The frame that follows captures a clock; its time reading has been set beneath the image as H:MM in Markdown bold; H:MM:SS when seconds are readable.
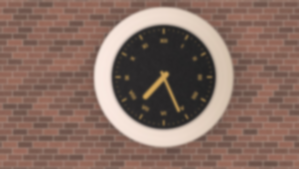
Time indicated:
**7:26**
